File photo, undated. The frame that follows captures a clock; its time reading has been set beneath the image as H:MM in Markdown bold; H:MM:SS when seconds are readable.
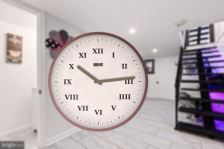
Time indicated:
**10:14**
